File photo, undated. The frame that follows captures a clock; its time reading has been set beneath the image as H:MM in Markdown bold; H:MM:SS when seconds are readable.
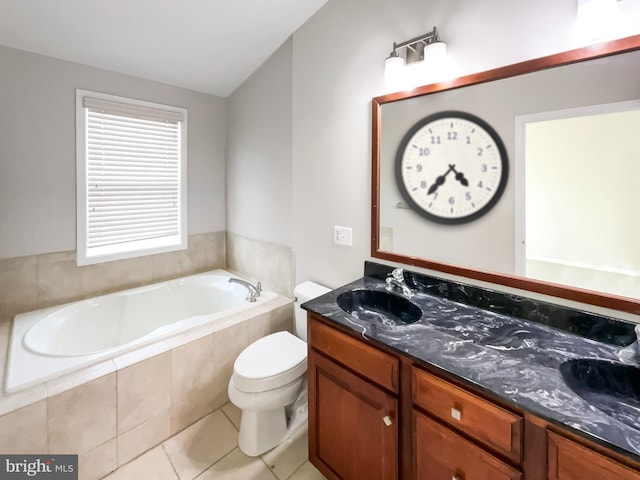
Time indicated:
**4:37**
